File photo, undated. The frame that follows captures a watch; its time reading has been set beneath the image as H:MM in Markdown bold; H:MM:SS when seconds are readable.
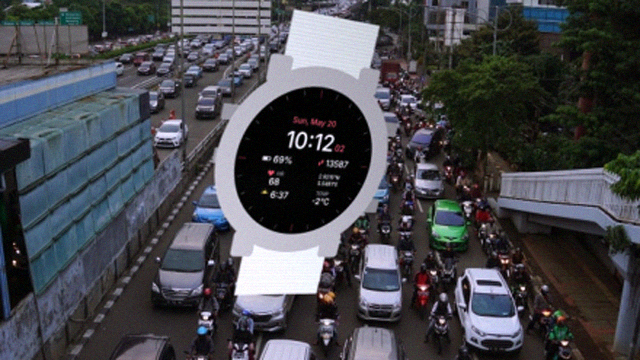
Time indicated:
**10:12**
